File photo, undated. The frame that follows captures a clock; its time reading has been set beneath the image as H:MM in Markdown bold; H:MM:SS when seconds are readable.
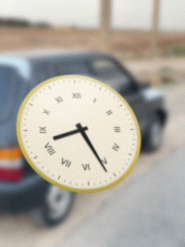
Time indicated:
**8:26**
